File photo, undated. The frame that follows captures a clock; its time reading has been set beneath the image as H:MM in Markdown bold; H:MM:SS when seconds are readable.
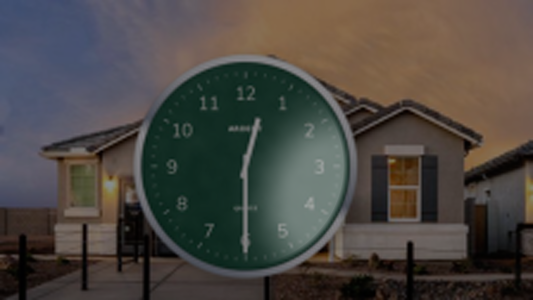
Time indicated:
**12:30**
